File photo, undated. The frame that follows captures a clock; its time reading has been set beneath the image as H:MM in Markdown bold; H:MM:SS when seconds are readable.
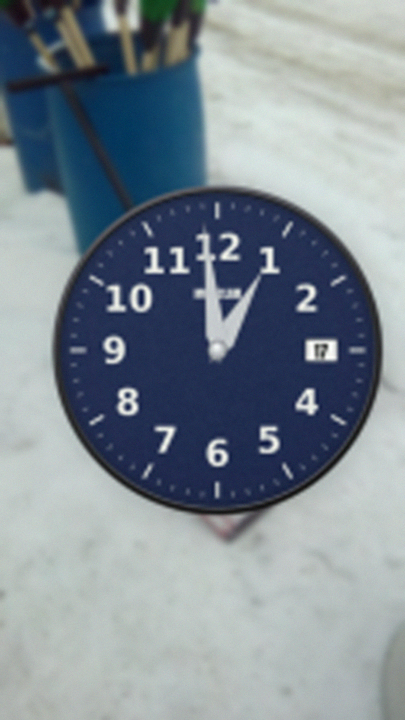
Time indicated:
**12:59**
